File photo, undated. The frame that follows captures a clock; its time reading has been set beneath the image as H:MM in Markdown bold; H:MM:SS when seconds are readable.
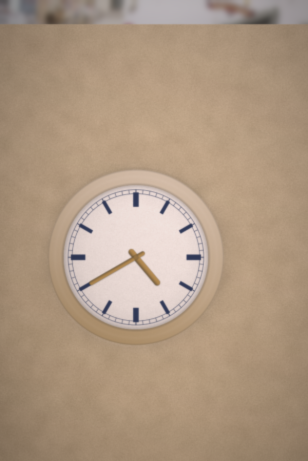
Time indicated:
**4:40**
